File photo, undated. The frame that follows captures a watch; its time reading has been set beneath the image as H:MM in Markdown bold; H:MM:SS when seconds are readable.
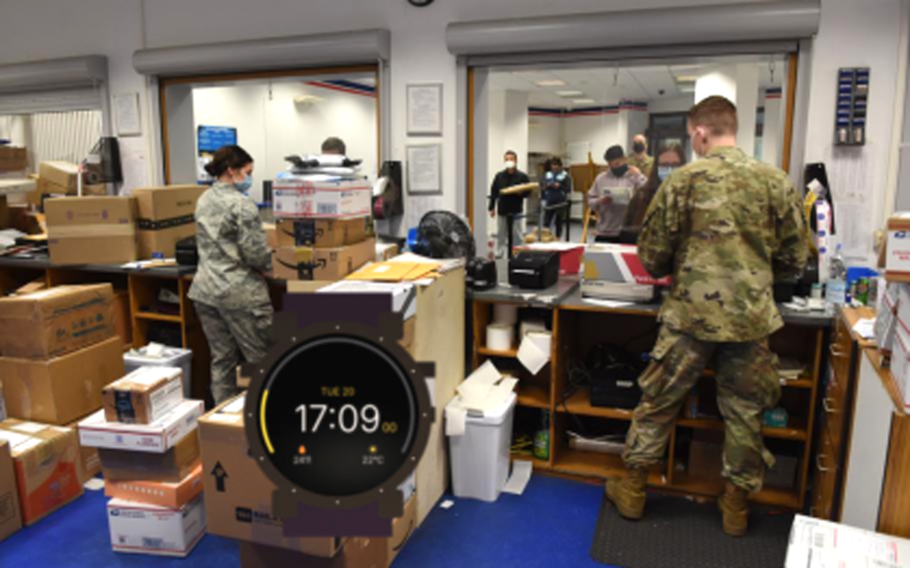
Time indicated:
**17:09**
